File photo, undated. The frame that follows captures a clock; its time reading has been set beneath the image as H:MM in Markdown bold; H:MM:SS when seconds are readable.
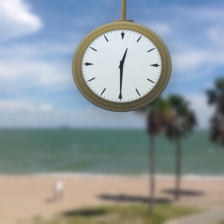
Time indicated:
**12:30**
